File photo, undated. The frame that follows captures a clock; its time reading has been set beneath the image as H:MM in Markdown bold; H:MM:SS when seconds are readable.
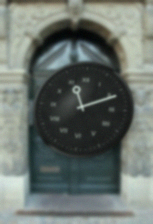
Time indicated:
**11:11**
